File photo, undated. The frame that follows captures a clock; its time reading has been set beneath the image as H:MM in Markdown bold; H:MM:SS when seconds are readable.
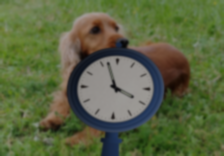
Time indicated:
**3:57**
